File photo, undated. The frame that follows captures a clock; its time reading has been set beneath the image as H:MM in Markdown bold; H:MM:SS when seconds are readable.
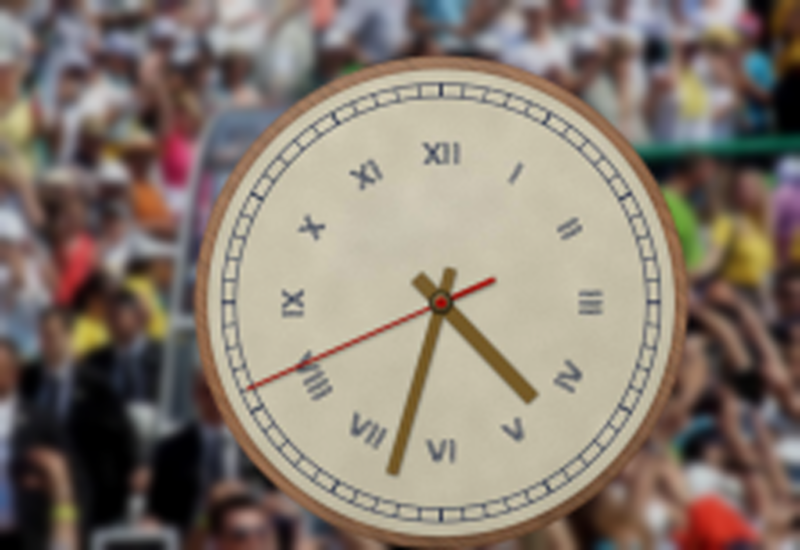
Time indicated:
**4:32:41**
